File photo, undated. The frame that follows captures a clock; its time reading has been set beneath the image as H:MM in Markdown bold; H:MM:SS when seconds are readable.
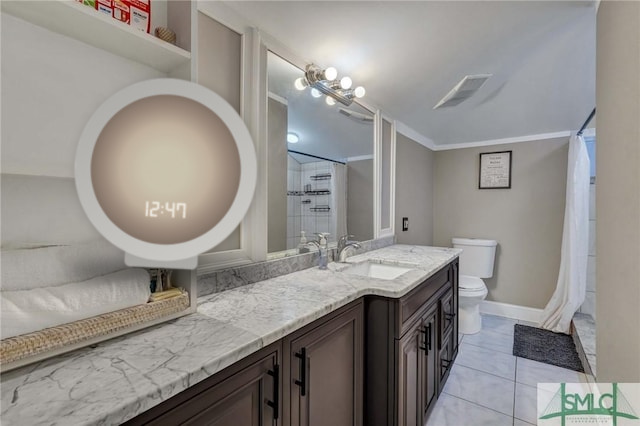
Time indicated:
**12:47**
